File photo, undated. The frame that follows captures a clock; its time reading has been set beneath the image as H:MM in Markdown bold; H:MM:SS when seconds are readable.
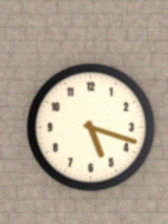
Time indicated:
**5:18**
